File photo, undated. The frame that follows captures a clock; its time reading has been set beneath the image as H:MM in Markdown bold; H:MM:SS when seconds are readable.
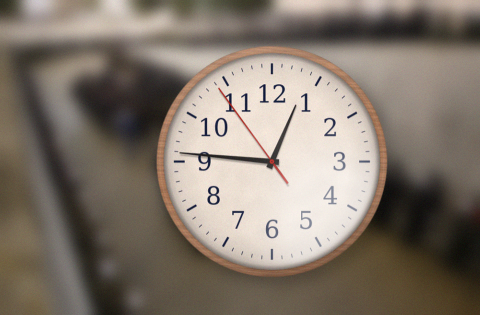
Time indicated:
**12:45:54**
